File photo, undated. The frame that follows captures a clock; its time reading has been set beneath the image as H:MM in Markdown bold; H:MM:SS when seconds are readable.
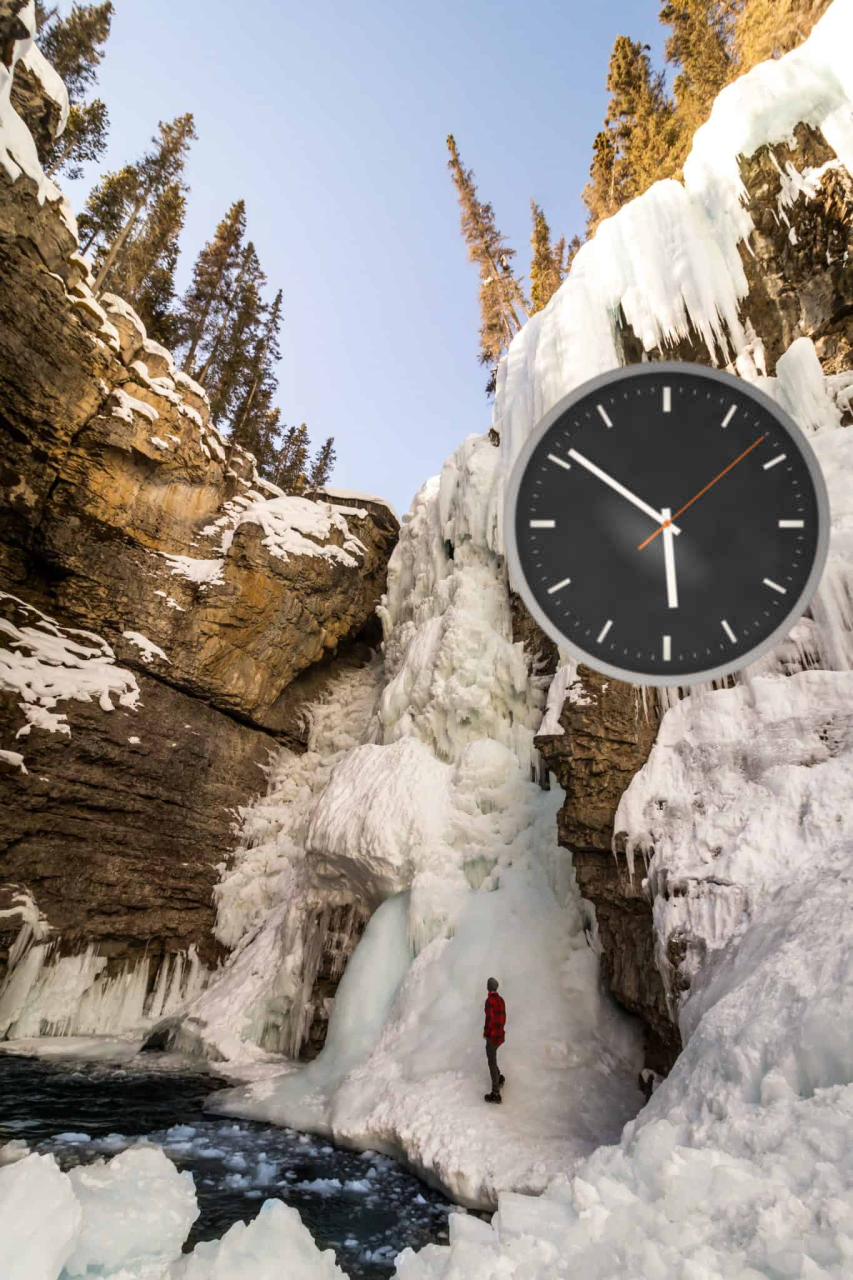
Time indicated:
**5:51:08**
